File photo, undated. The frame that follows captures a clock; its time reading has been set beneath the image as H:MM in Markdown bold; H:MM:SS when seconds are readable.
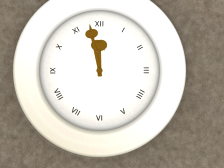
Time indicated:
**11:58**
